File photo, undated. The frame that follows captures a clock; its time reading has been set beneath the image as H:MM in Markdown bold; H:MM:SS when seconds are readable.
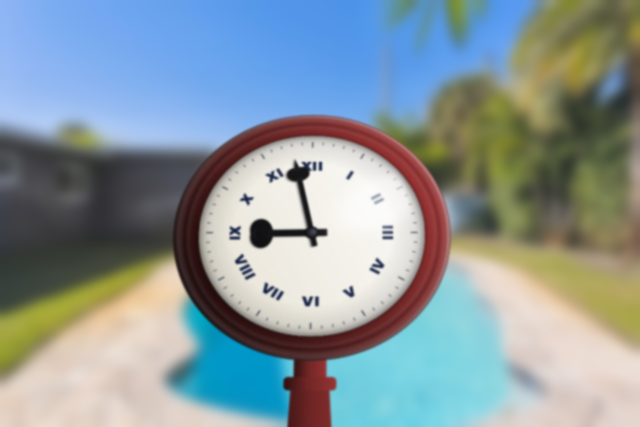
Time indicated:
**8:58**
